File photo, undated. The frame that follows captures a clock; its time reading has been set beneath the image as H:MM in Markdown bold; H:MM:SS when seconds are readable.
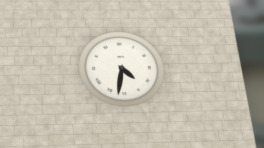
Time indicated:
**4:32**
